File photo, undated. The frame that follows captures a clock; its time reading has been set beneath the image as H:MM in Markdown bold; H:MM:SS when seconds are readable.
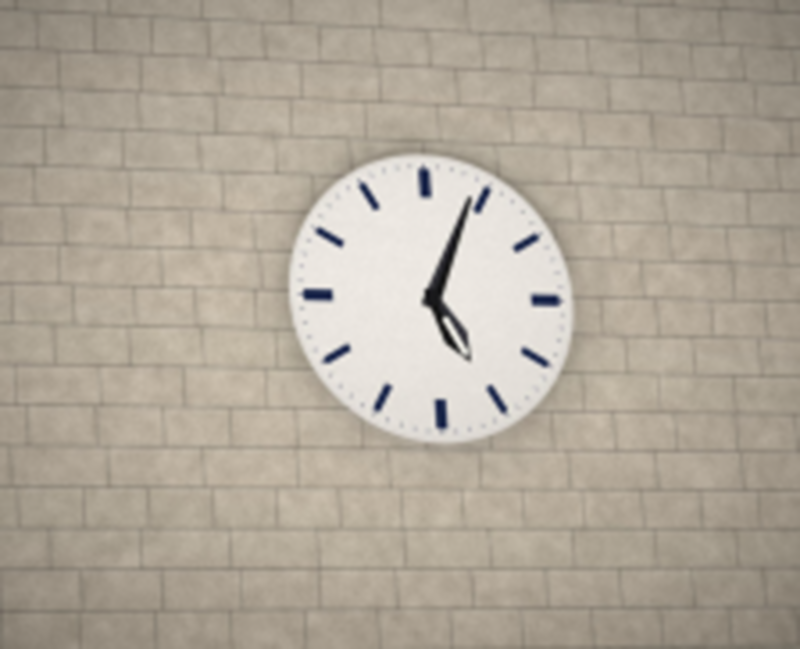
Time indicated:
**5:04**
